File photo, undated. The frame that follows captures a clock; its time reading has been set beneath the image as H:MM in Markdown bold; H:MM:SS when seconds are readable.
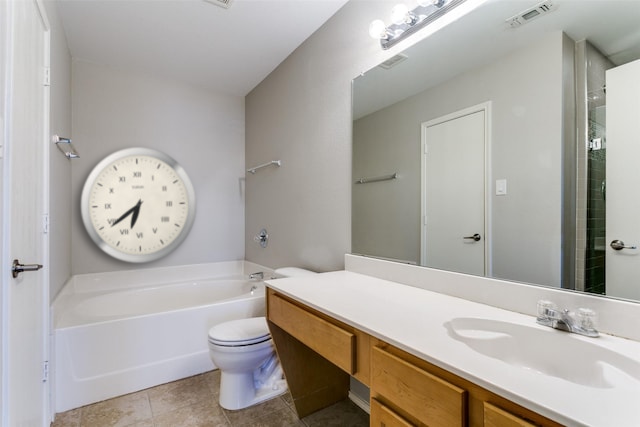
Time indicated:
**6:39**
